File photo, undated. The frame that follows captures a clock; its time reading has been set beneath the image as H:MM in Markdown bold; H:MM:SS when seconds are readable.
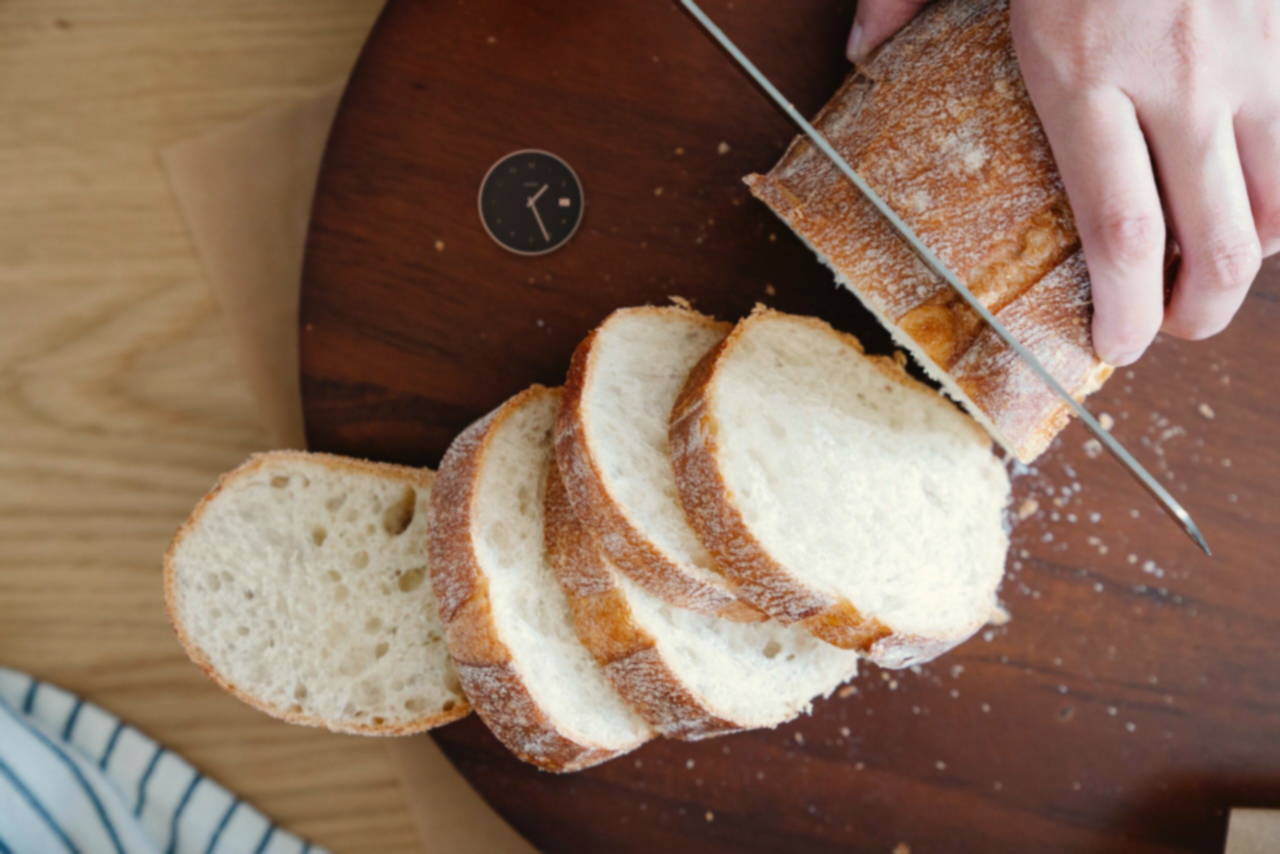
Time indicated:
**1:26**
